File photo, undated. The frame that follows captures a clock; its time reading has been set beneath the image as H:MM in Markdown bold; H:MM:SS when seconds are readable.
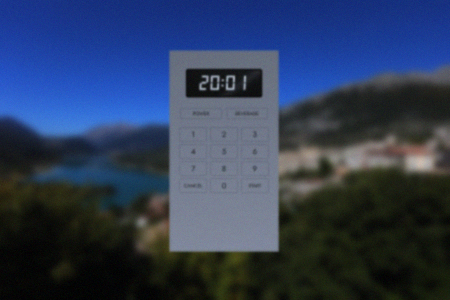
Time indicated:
**20:01**
